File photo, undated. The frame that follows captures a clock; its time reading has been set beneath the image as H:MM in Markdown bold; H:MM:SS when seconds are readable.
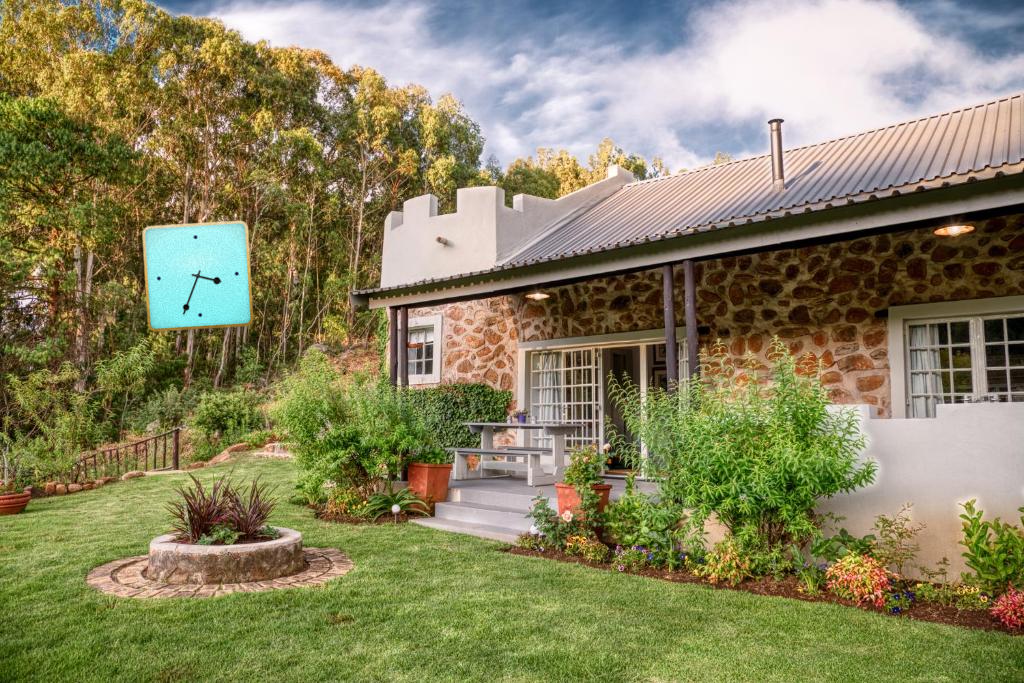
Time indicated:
**3:34**
